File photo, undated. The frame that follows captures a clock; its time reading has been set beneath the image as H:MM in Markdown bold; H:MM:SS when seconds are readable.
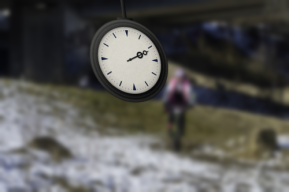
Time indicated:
**2:11**
